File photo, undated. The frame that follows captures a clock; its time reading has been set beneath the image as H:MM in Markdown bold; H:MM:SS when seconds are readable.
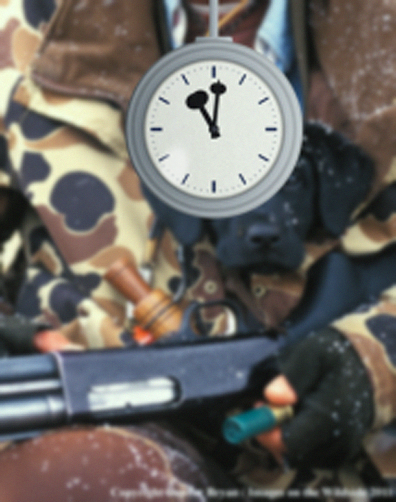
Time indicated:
**11:01**
